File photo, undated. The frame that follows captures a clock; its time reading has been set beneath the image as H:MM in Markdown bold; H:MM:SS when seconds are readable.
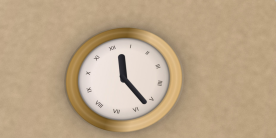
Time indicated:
**12:27**
